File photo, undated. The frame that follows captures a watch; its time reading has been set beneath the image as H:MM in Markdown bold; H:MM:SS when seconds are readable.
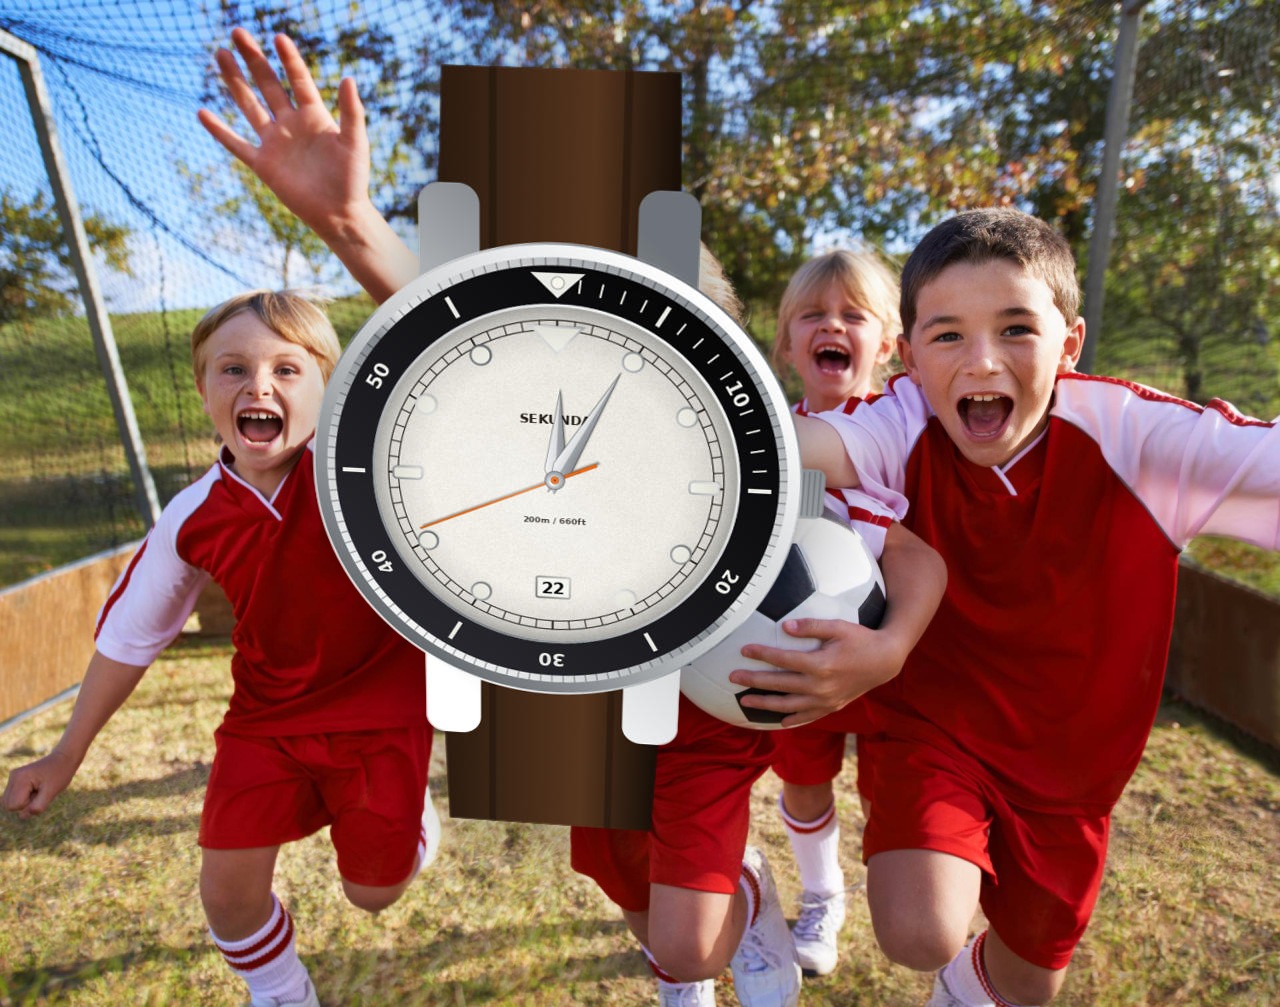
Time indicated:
**12:04:41**
